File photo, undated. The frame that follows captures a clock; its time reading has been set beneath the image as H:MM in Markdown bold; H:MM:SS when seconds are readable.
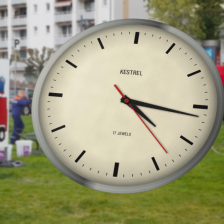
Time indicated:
**4:16:23**
